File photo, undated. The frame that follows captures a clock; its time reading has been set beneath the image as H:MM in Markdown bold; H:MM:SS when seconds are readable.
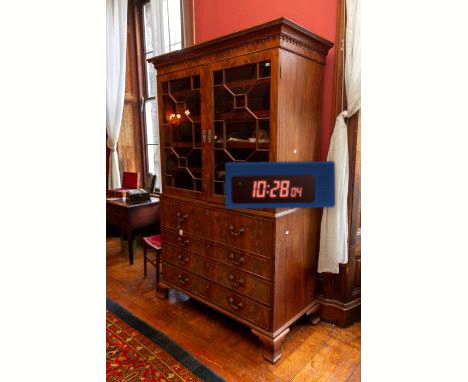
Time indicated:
**10:28**
